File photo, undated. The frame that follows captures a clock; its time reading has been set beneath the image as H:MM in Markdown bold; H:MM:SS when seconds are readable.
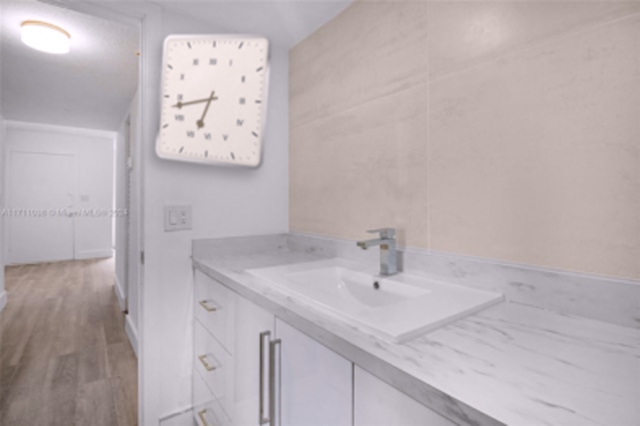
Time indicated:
**6:43**
